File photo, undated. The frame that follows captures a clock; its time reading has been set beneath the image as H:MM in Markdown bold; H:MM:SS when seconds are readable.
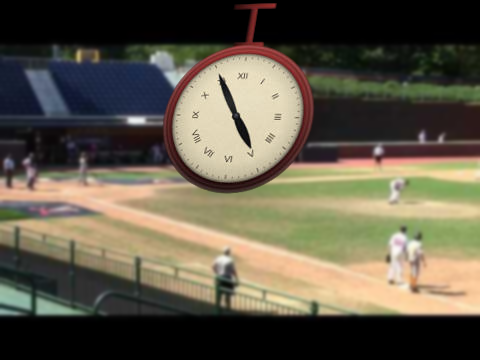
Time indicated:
**4:55**
